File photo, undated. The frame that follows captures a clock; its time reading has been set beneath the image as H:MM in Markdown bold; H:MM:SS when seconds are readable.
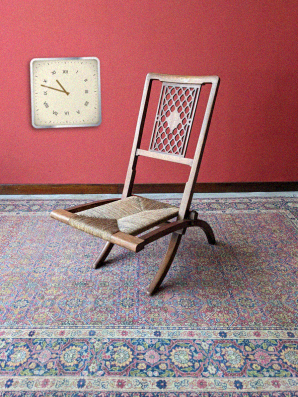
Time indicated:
**10:48**
